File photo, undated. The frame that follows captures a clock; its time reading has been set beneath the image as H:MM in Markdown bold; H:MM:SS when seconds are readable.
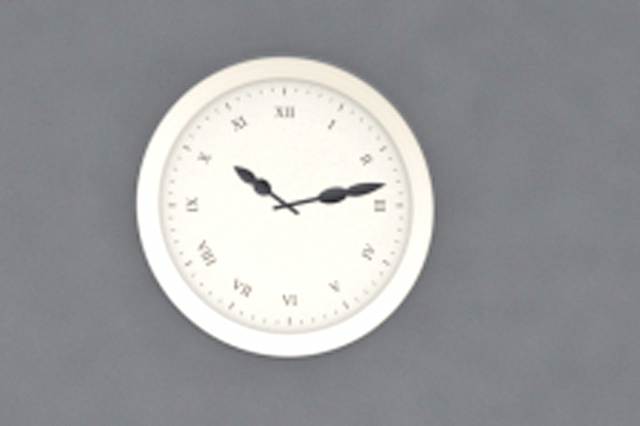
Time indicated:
**10:13**
